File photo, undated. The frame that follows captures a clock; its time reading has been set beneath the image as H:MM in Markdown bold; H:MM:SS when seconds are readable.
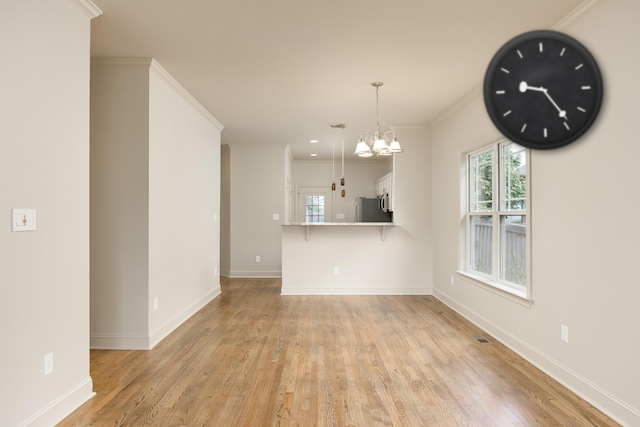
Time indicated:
**9:24**
